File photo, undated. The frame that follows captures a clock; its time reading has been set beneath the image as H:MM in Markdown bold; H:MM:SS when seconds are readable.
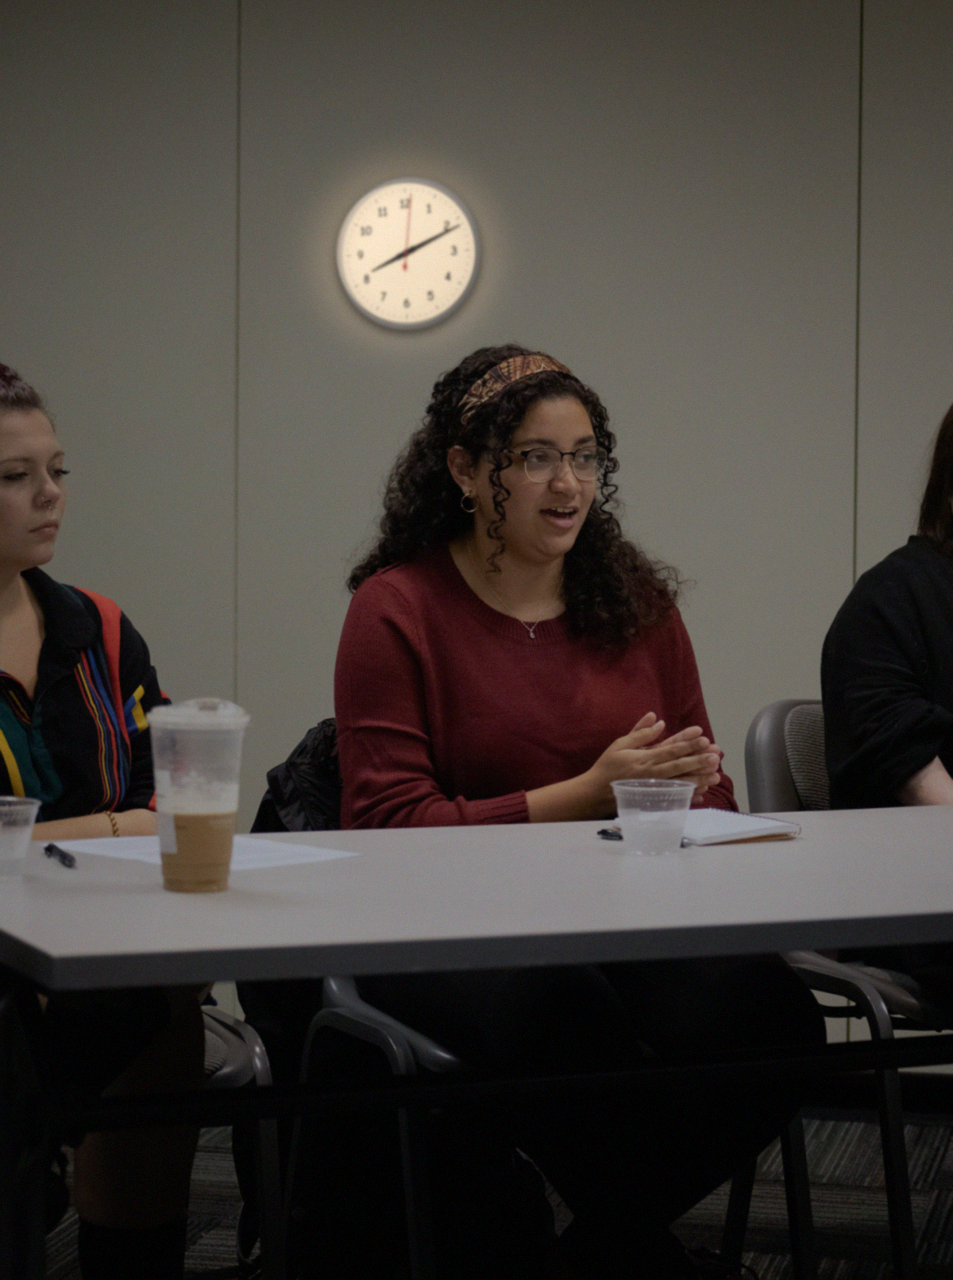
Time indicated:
**8:11:01**
